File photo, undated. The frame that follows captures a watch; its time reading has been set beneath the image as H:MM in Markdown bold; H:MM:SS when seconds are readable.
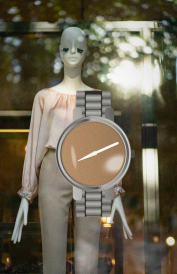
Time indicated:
**8:11**
